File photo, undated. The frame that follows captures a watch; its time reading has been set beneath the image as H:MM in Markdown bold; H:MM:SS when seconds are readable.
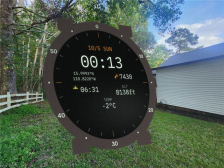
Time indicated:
**0:13**
